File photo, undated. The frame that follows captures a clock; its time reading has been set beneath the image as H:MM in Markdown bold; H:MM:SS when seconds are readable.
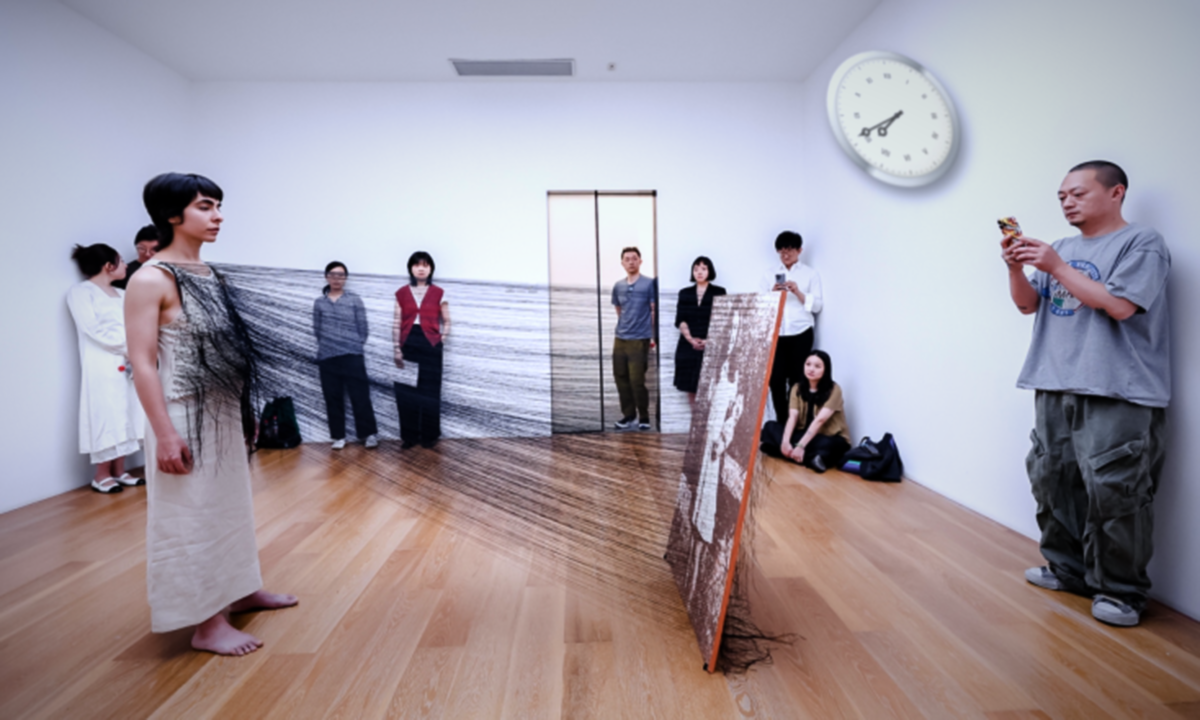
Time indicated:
**7:41**
